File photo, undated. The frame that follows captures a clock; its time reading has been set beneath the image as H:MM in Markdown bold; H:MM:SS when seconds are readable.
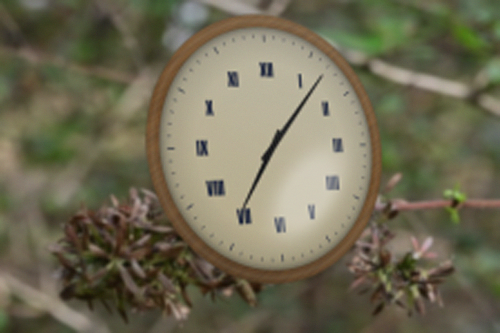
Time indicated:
**7:07**
